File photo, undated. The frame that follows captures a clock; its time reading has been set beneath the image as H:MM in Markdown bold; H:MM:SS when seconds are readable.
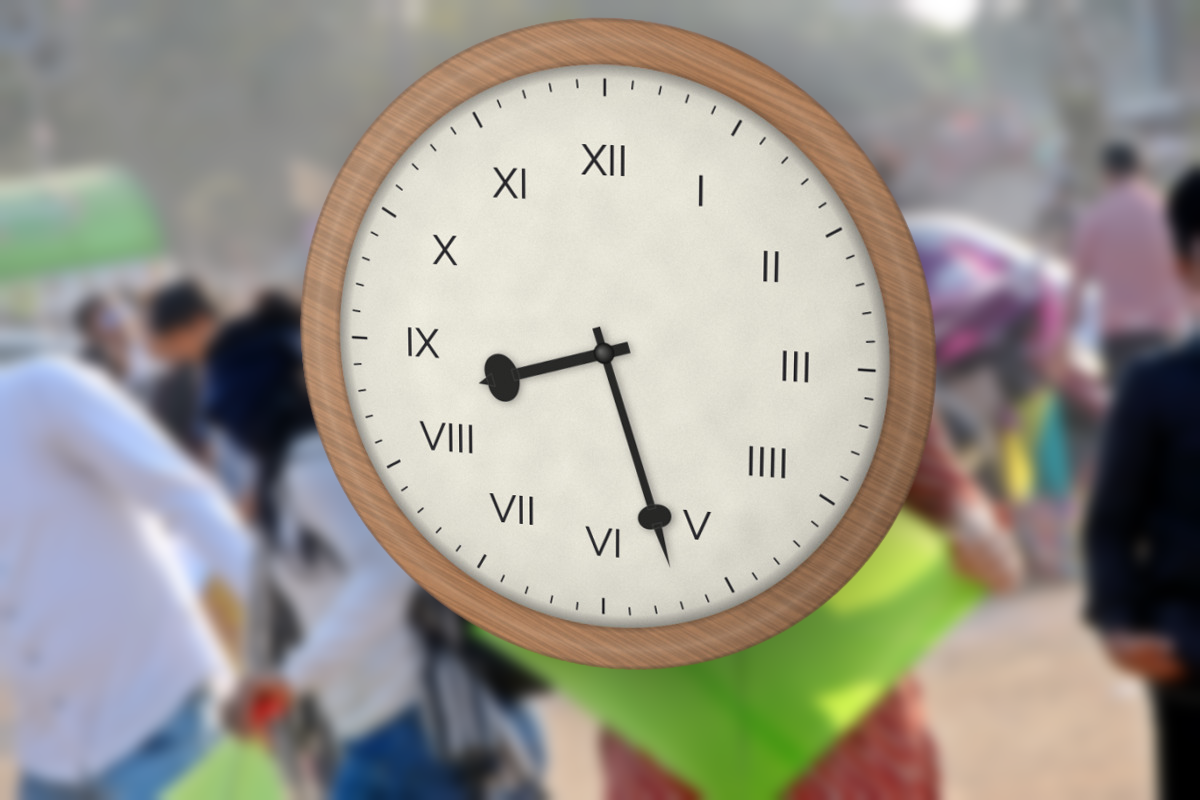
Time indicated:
**8:27**
